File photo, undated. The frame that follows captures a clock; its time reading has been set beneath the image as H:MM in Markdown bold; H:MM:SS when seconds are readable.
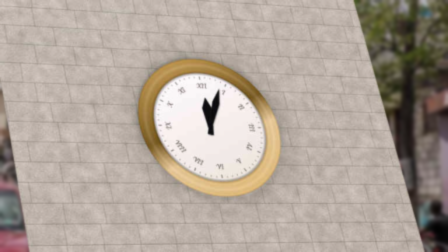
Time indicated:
**12:04**
